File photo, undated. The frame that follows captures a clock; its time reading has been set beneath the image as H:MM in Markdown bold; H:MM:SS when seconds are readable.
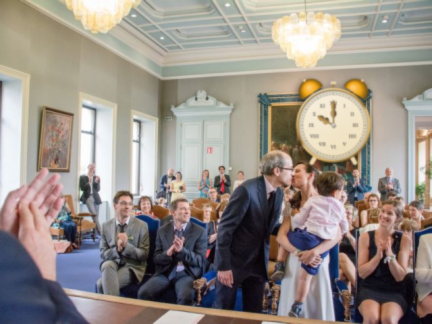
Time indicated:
**10:00**
